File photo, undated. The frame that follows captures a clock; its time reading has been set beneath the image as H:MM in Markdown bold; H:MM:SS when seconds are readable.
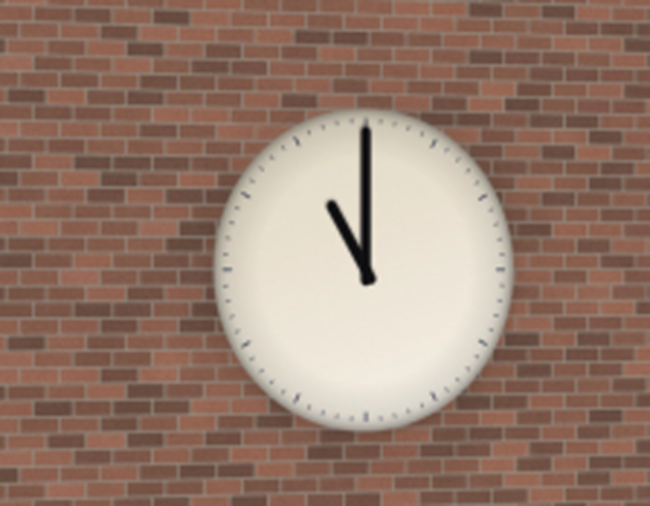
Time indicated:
**11:00**
